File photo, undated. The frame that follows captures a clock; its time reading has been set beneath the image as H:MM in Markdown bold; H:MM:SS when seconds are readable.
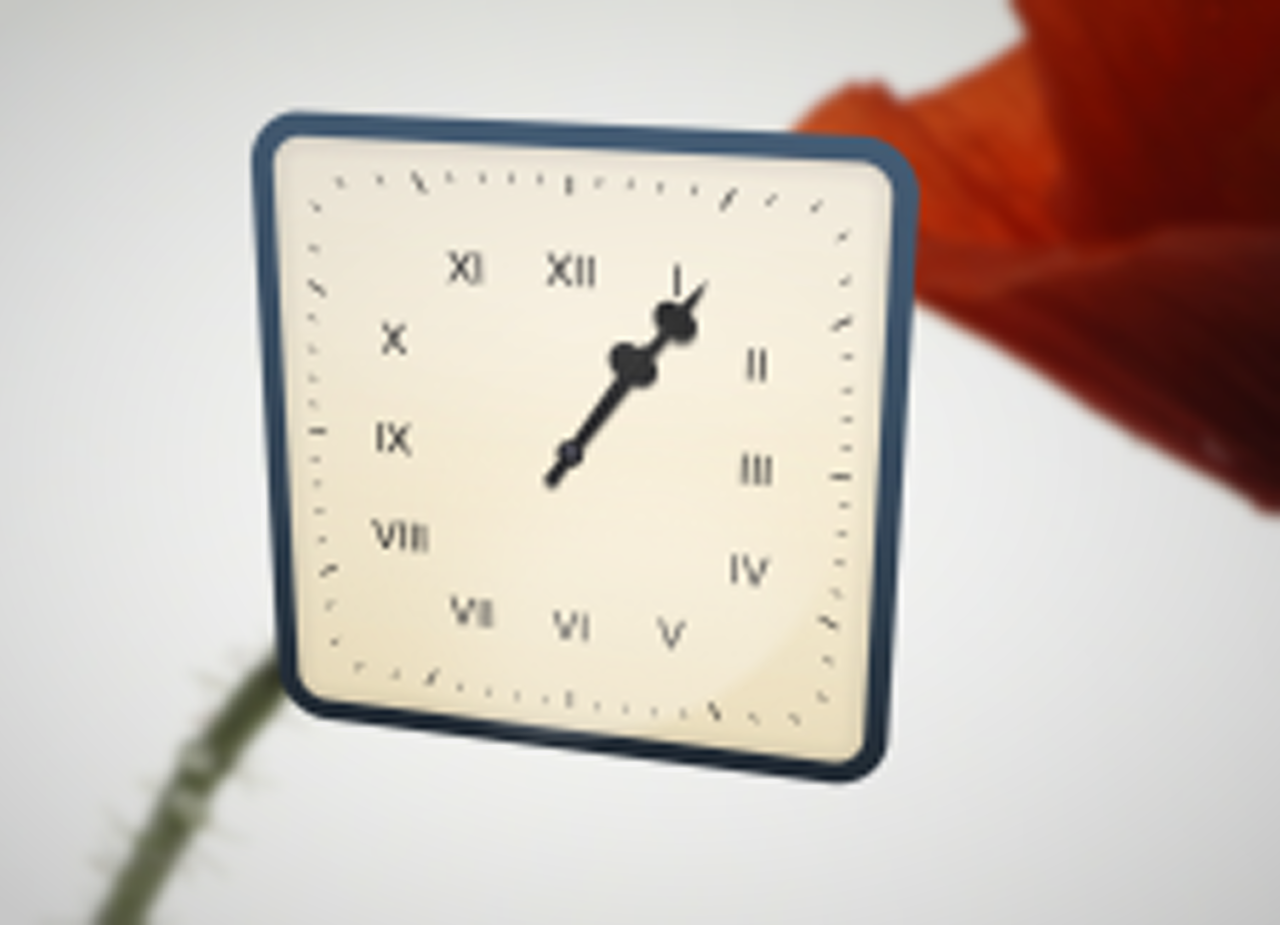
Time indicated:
**1:06**
